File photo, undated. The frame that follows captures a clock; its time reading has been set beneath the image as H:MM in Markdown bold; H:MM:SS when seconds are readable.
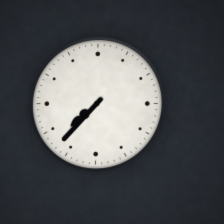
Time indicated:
**7:37**
